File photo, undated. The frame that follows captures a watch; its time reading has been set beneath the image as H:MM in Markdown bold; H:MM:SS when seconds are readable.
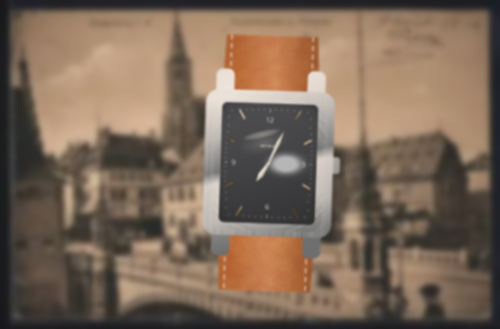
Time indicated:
**7:04**
